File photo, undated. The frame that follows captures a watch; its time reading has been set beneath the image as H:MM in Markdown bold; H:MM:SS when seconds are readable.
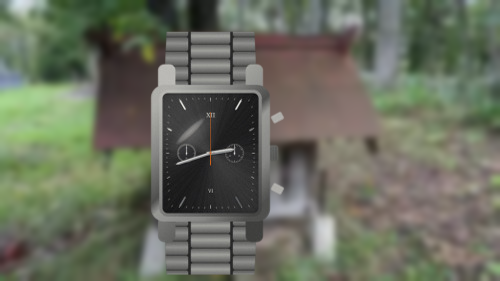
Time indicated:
**2:42**
